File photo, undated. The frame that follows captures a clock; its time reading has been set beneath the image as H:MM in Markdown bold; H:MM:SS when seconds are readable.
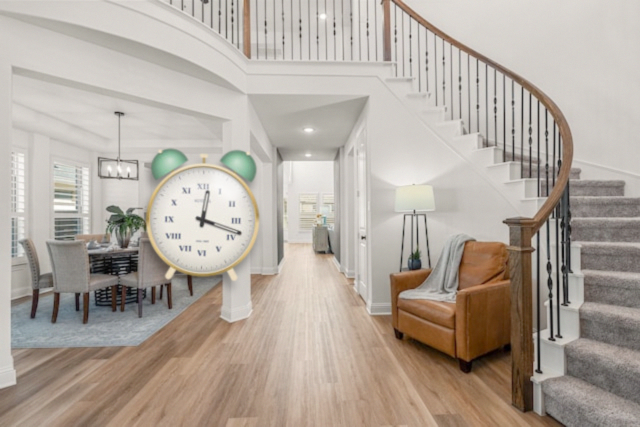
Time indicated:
**12:18**
